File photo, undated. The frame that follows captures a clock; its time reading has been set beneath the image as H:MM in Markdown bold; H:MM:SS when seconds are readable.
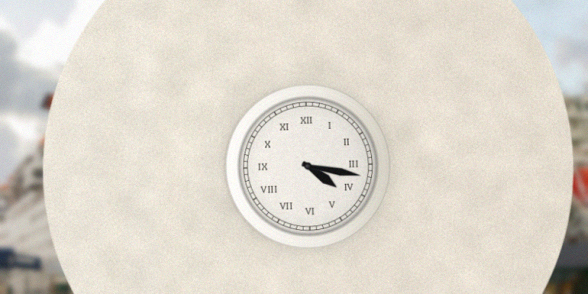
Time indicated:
**4:17**
